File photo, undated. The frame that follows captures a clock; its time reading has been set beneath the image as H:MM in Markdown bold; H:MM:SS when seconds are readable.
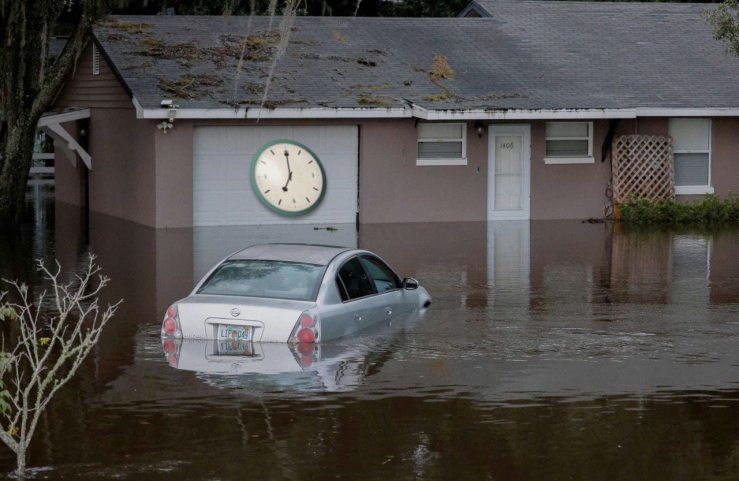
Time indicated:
**7:00**
